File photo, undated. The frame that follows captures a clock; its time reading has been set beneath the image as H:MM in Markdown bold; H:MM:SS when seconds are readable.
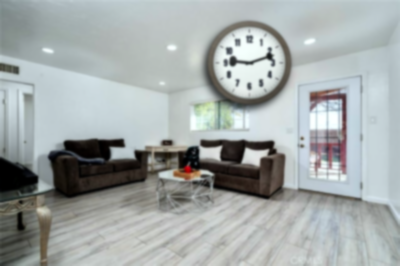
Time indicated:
**9:12**
